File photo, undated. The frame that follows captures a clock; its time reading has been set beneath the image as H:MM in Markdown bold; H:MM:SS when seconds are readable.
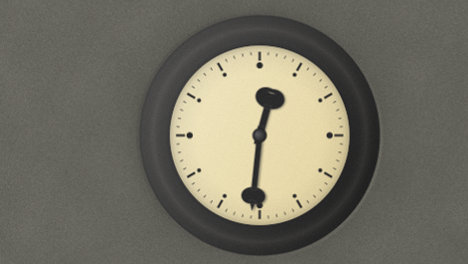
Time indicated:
**12:31**
